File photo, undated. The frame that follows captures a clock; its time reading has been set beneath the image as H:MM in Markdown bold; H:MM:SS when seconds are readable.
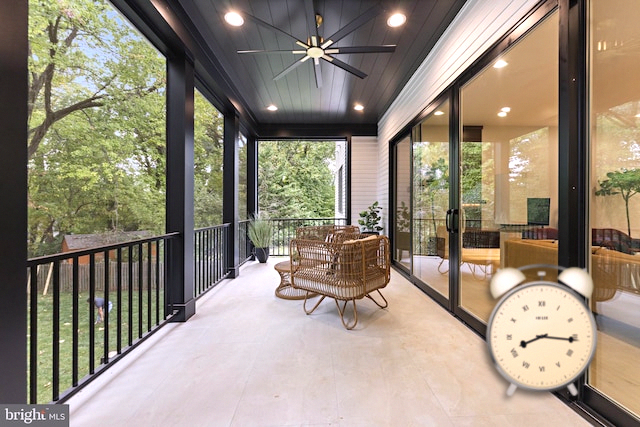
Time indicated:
**8:16**
